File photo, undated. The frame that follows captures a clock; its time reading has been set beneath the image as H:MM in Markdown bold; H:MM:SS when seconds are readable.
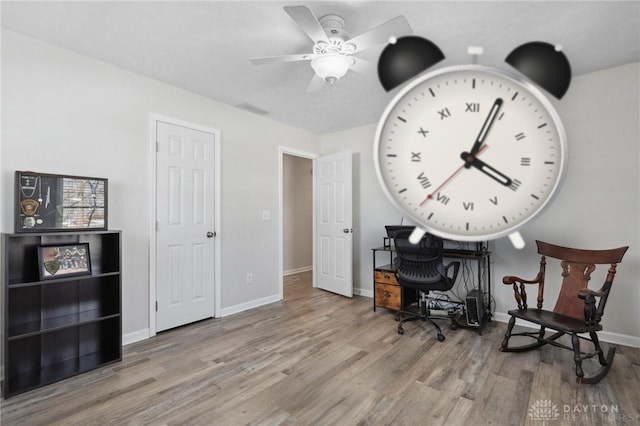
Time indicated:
**4:03:37**
